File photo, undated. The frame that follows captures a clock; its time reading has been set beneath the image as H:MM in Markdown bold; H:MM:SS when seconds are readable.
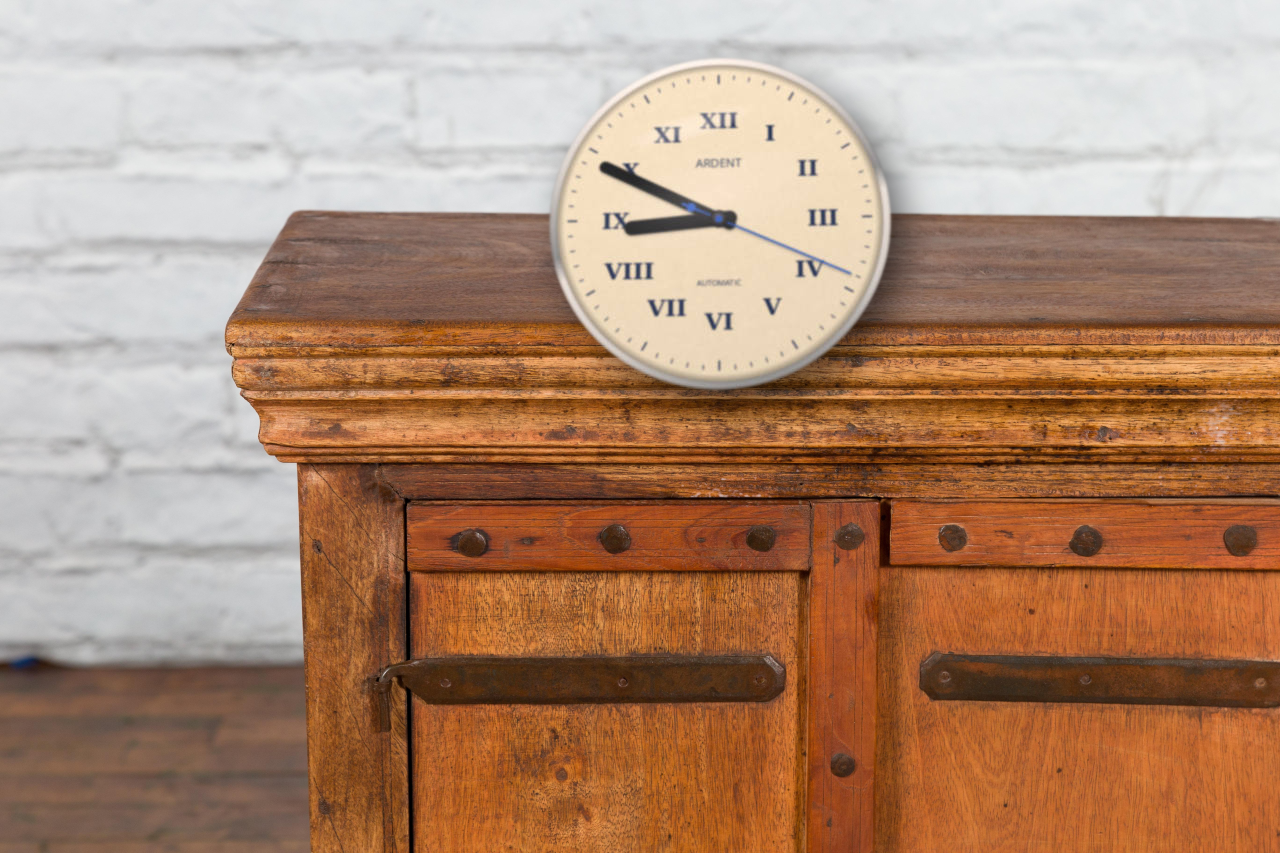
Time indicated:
**8:49:19**
